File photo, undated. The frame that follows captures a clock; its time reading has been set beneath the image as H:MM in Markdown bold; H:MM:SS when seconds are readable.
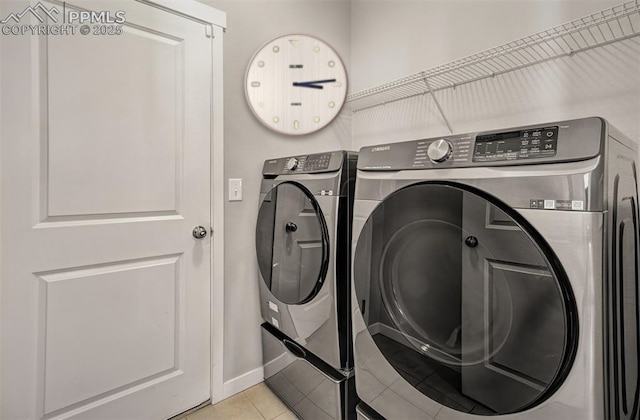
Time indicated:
**3:14**
